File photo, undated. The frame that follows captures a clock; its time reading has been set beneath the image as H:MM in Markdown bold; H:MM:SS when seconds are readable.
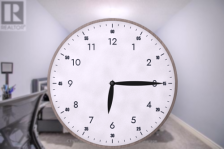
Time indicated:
**6:15**
